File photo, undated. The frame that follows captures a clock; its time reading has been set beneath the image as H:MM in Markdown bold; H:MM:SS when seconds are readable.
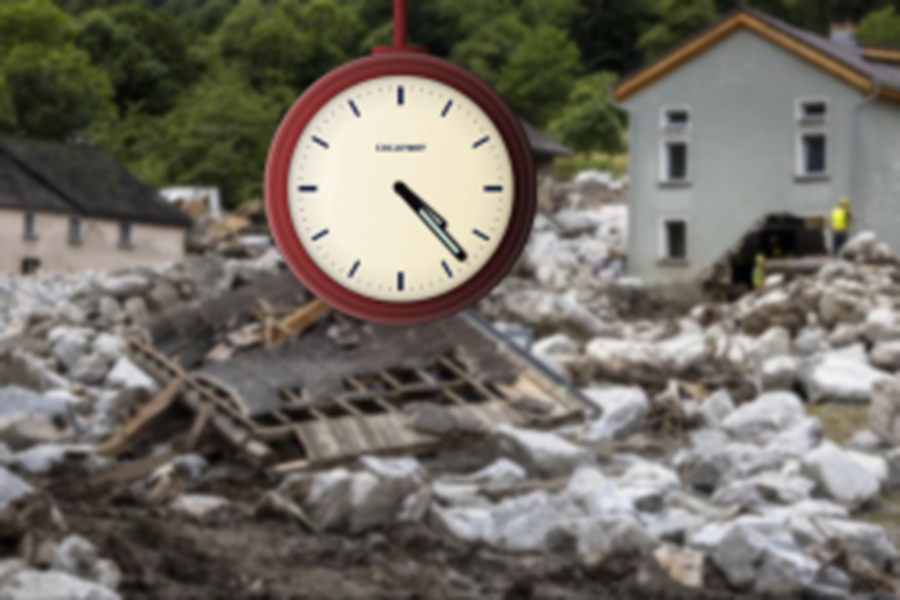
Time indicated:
**4:23**
